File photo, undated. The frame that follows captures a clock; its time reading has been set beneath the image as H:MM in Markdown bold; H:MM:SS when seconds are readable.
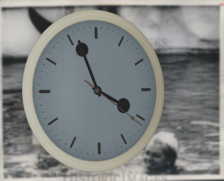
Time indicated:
**3:56:21**
